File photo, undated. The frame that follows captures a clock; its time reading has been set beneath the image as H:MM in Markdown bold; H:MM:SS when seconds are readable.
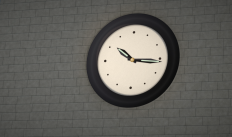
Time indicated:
**10:16**
